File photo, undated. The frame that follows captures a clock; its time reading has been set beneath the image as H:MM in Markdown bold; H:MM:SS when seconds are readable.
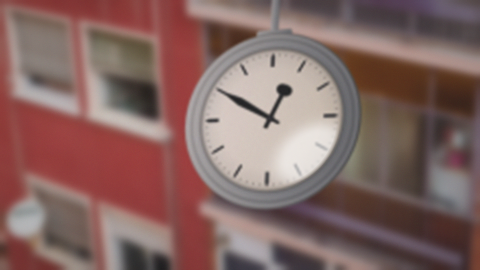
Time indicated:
**12:50**
